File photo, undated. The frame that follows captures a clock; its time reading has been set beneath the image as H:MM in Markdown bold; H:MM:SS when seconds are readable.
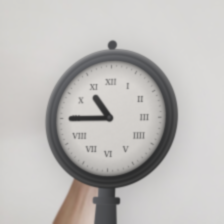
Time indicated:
**10:45**
